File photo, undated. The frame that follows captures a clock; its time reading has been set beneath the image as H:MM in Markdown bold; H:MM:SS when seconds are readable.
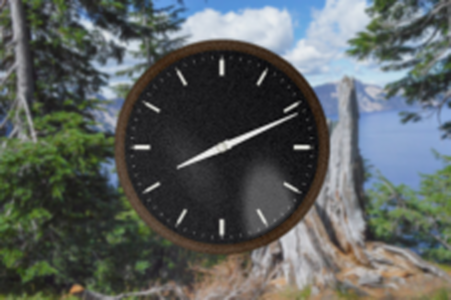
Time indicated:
**8:11**
